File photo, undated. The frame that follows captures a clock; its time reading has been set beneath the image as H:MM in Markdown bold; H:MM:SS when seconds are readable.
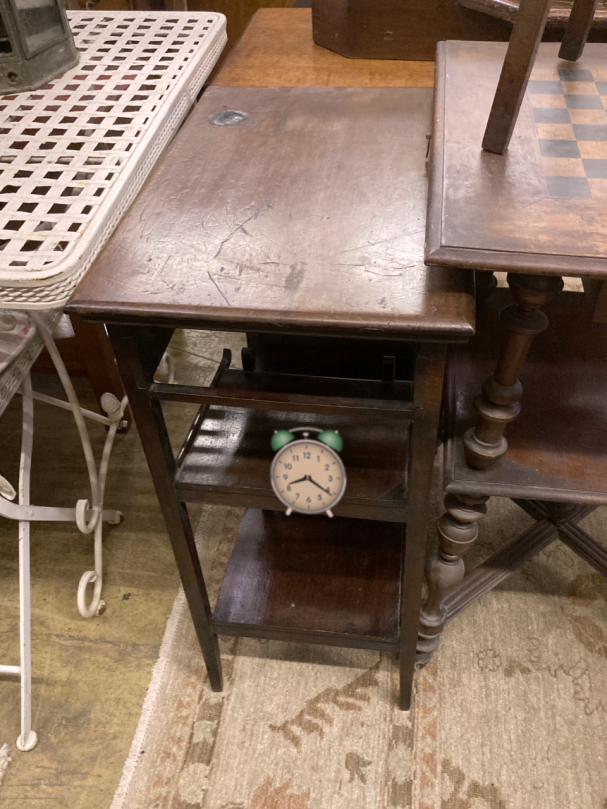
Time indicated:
**8:21**
